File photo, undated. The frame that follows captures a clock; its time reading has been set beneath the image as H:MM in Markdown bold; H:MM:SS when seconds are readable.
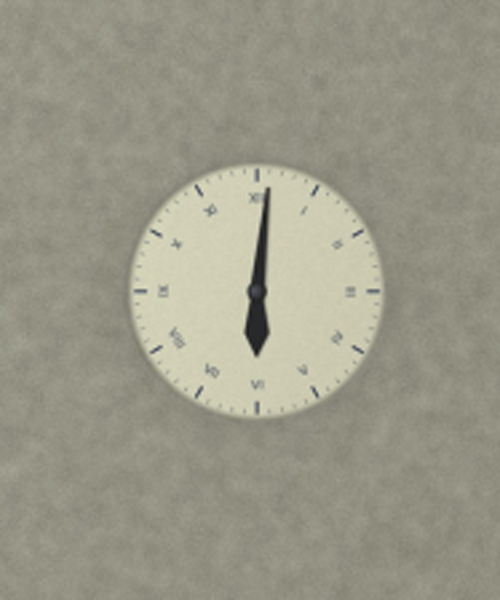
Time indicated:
**6:01**
